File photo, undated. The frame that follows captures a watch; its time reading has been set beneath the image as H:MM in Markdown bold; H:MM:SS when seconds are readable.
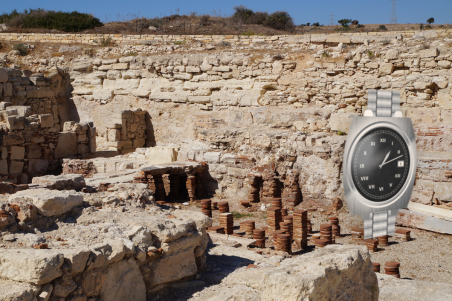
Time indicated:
**1:12**
